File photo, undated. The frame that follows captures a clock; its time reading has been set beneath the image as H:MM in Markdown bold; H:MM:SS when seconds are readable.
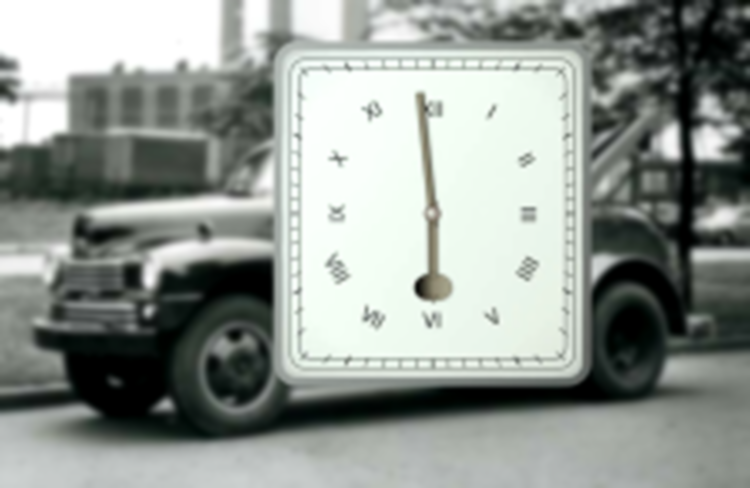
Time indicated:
**5:59**
